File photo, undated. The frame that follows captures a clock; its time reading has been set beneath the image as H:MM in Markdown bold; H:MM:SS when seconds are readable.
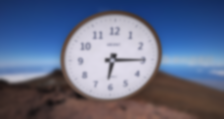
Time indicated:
**6:15**
